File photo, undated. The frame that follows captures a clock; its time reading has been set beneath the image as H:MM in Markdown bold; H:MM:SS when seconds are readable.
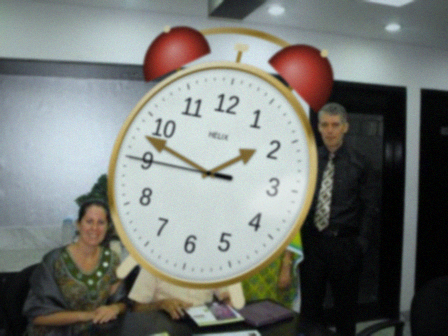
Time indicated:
**1:47:45**
